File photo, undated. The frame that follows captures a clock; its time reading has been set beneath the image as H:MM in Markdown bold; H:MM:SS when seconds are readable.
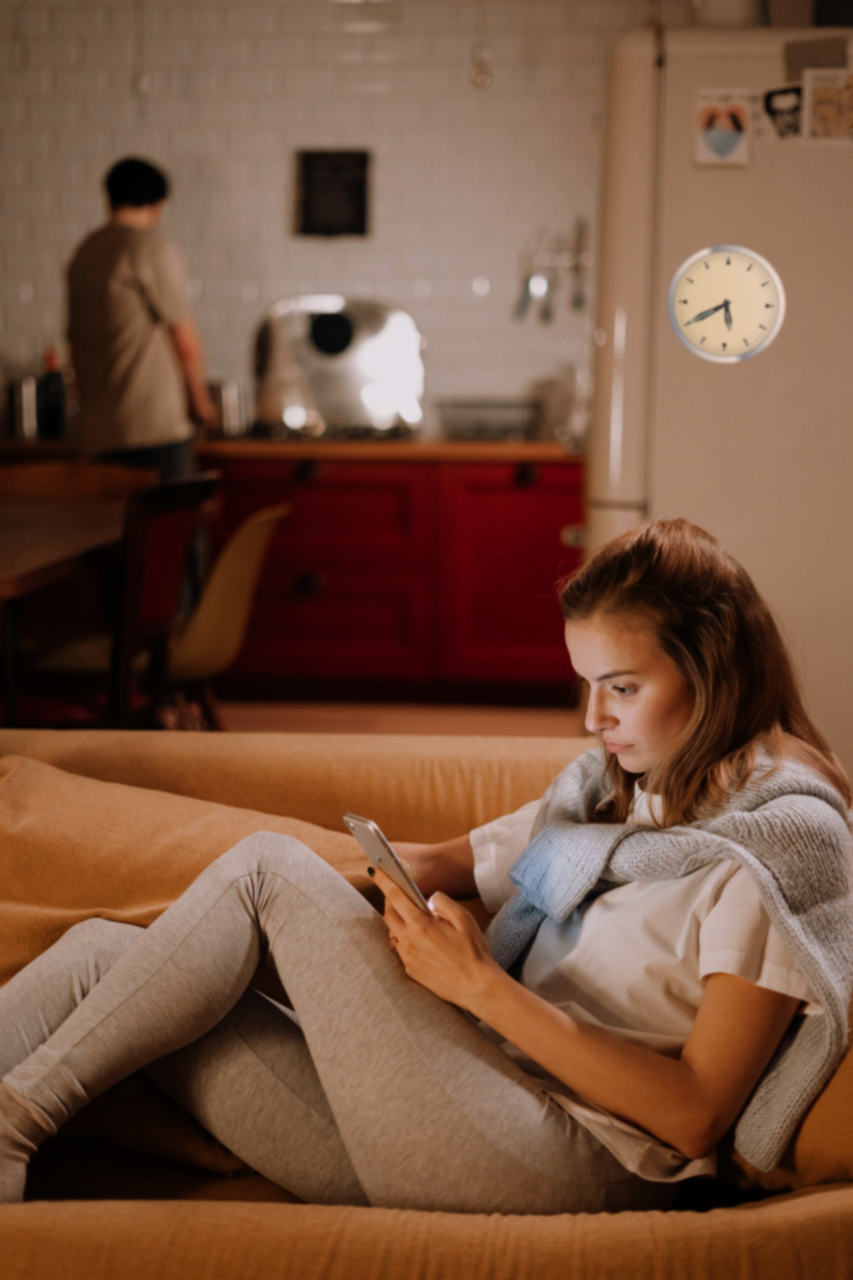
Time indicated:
**5:40**
